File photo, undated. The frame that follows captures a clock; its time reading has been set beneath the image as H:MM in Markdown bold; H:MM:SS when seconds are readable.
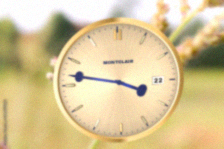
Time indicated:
**3:47**
